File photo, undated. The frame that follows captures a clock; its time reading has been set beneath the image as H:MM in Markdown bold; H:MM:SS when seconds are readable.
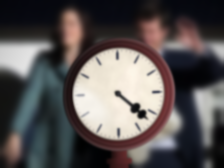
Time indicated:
**4:22**
